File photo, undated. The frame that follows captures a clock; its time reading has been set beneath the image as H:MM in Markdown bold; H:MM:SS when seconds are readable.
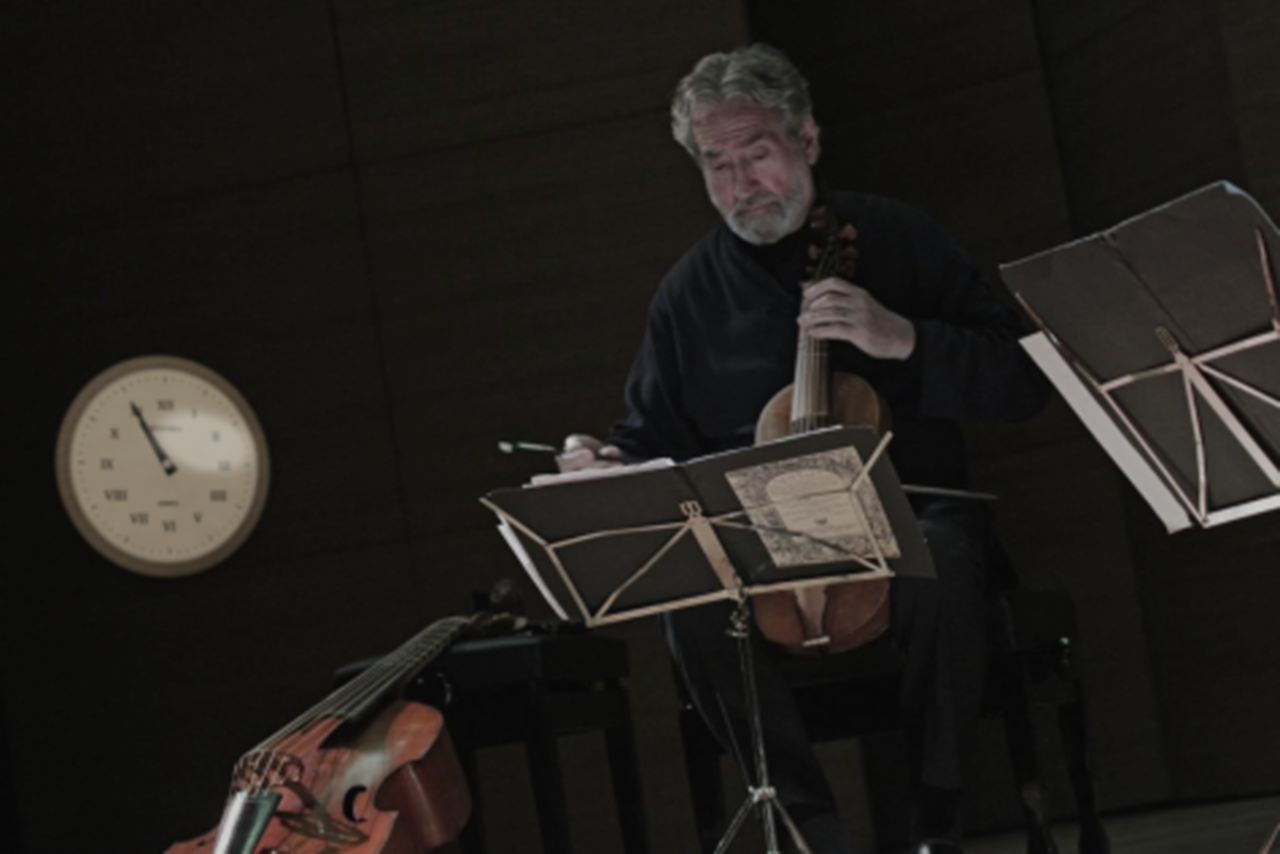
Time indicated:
**10:55**
